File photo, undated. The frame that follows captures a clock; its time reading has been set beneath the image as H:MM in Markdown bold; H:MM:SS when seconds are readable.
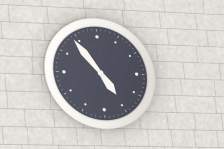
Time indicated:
**4:54**
